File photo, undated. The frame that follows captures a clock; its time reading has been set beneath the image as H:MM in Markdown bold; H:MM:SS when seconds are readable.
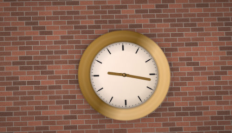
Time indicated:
**9:17**
